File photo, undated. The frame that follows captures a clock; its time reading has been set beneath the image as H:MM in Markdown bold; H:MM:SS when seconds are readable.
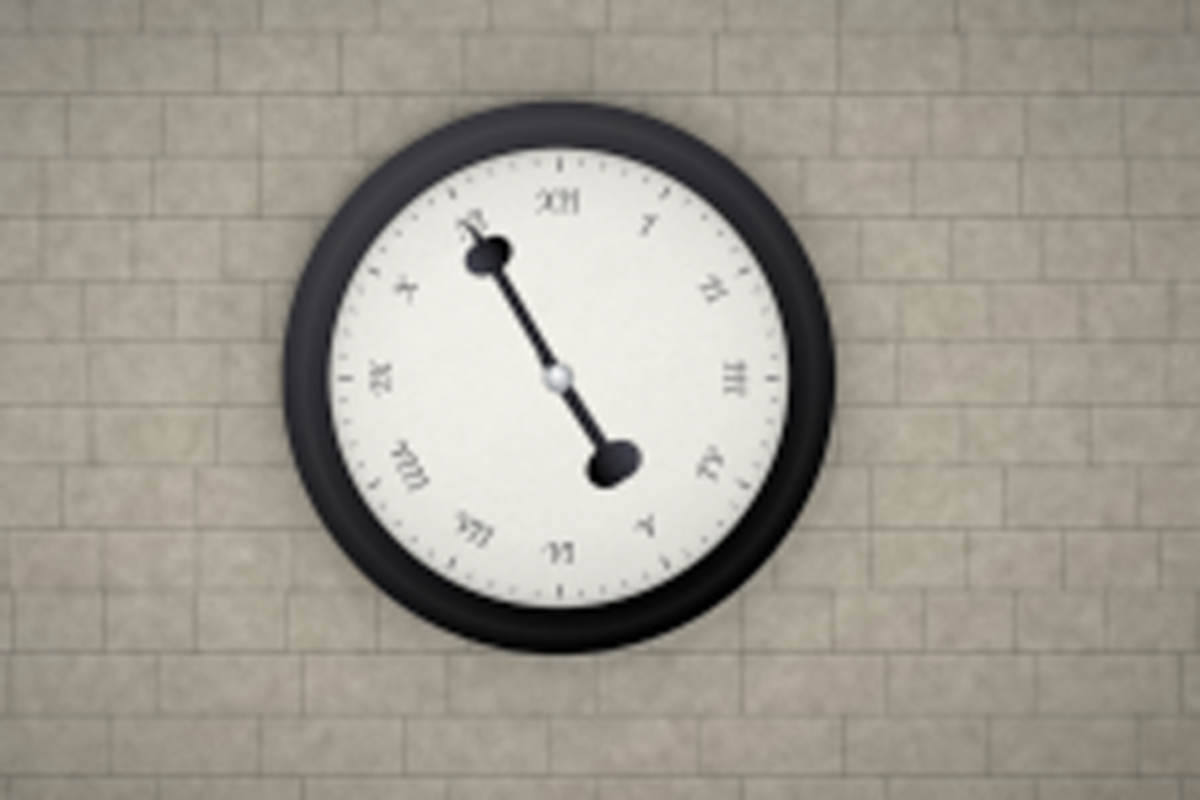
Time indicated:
**4:55**
